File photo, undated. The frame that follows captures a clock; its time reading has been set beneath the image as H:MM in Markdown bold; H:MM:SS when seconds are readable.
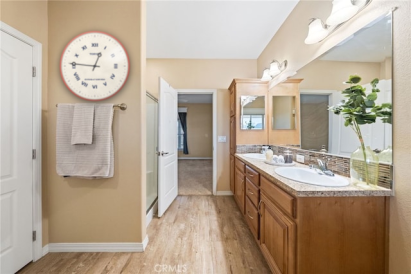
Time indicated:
**12:46**
